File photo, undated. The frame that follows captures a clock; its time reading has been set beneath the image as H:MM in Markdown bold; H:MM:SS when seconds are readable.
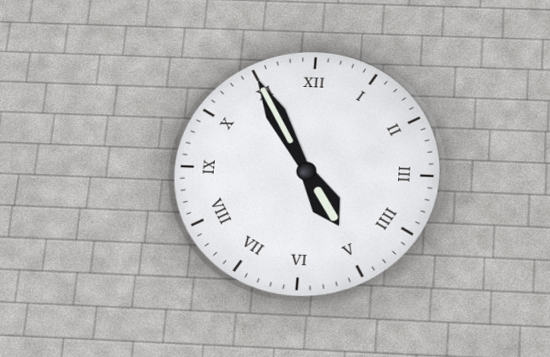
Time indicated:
**4:55**
